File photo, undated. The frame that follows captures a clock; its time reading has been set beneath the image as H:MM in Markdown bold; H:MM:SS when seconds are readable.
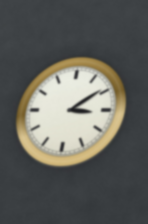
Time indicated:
**3:09**
